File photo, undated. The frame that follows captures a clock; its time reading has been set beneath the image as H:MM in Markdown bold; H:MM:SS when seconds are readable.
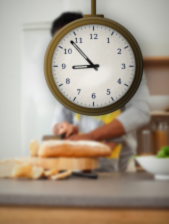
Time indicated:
**8:53**
